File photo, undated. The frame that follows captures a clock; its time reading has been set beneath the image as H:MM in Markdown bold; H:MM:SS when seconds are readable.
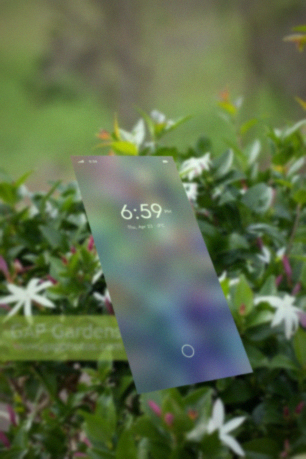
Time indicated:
**6:59**
